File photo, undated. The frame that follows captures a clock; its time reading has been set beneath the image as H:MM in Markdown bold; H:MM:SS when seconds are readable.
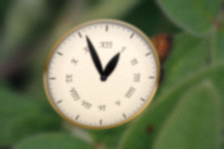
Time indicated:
**12:56**
